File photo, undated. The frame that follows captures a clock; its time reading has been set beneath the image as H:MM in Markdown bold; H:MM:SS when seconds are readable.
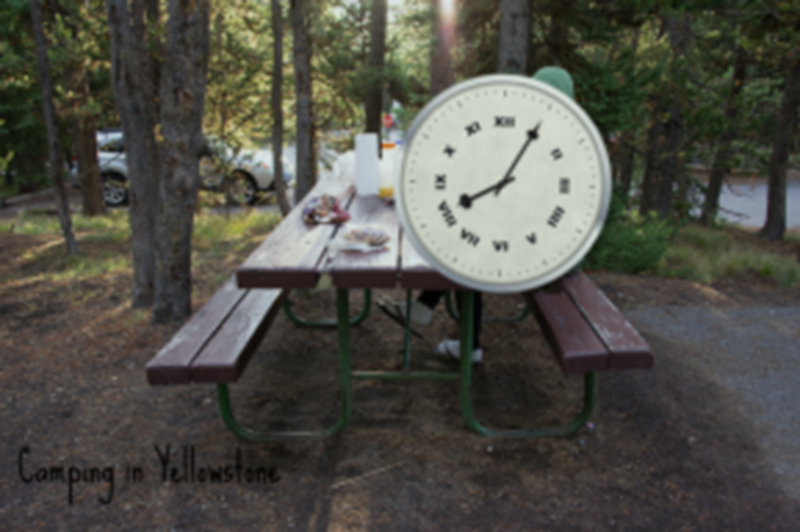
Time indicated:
**8:05**
